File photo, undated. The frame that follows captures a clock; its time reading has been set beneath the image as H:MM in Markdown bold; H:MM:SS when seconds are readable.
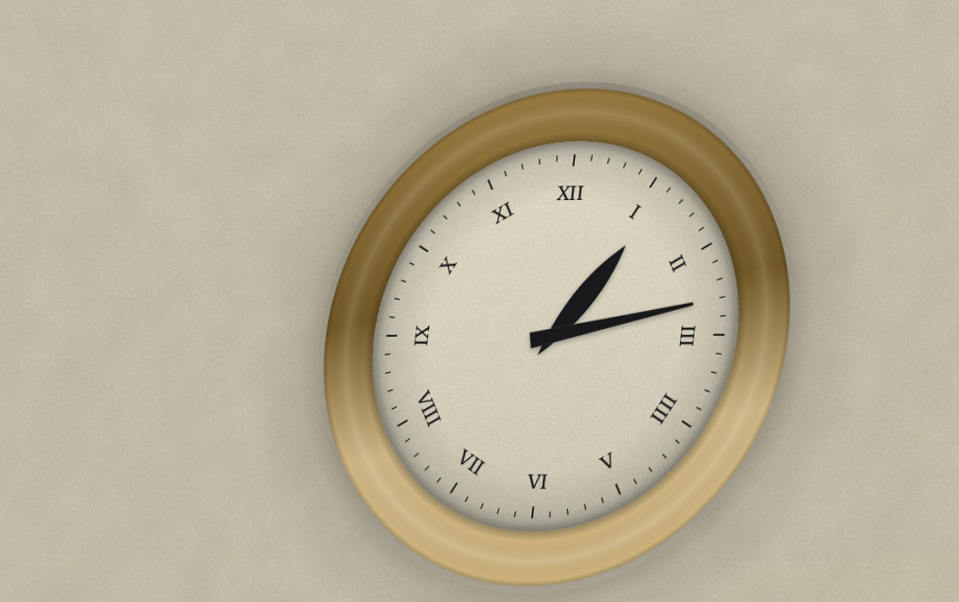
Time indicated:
**1:13**
